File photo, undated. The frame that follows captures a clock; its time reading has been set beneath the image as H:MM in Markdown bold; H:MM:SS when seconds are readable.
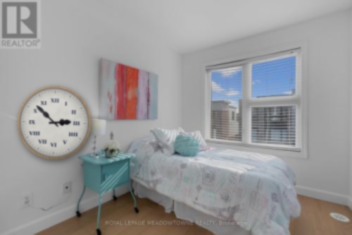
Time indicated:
**2:52**
